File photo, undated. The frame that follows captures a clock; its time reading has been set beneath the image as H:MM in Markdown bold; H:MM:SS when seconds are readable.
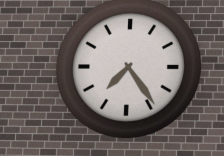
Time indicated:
**7:24**
